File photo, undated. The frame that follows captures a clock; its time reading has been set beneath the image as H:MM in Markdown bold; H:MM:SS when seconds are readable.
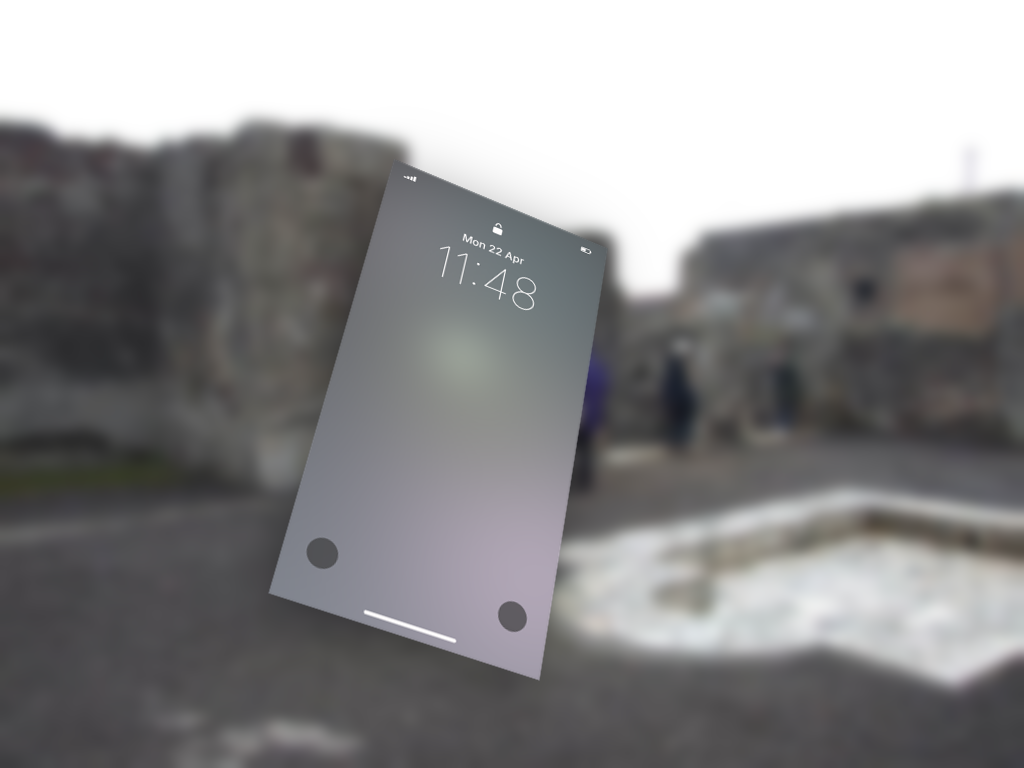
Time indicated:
**11:48**
